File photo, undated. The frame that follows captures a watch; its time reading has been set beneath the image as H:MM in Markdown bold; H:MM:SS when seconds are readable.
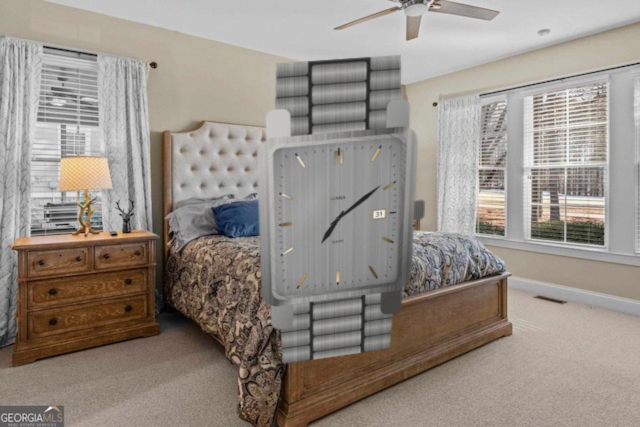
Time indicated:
**7:09**
